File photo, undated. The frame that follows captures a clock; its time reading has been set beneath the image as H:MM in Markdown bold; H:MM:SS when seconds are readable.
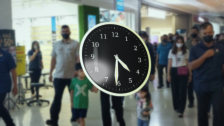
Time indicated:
**4:31**
